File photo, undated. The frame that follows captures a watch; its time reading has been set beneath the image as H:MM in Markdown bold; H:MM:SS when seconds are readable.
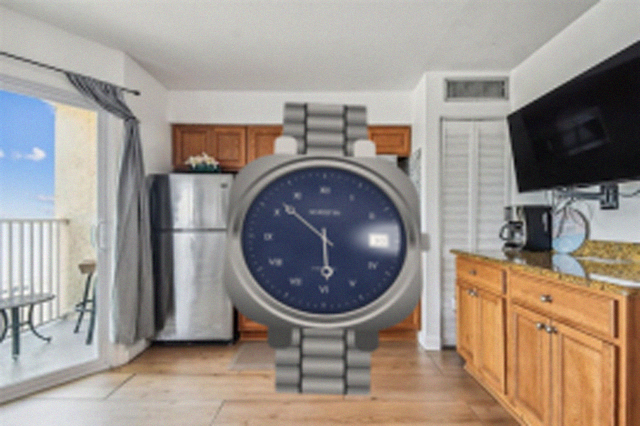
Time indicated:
**5:52**
